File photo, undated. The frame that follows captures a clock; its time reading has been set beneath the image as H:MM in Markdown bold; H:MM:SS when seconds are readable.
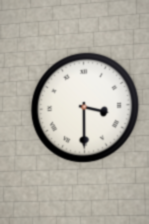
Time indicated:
**3:30**
